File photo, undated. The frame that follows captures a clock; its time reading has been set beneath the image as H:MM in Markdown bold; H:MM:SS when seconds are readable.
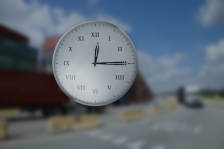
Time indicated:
**12:15**
